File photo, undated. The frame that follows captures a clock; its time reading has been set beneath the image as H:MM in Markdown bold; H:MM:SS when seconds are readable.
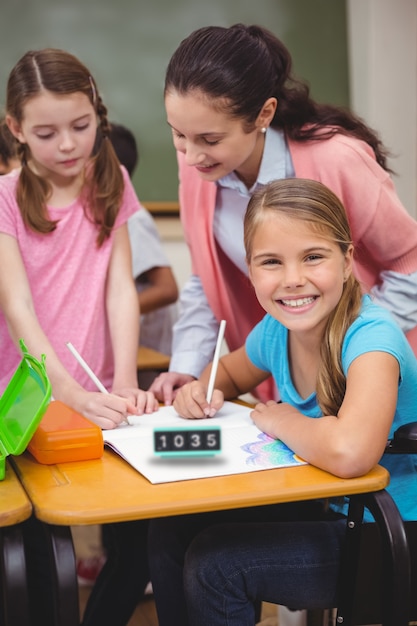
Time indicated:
**10:35**
